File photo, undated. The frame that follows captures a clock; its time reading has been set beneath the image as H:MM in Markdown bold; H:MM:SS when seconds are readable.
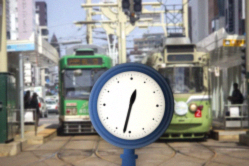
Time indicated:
**12:32**
